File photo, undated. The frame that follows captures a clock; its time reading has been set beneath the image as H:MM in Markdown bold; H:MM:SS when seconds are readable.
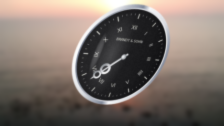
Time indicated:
**7:38**
